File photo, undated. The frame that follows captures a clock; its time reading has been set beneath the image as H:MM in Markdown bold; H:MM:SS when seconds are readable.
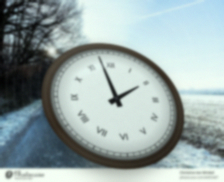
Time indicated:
**1:58**
